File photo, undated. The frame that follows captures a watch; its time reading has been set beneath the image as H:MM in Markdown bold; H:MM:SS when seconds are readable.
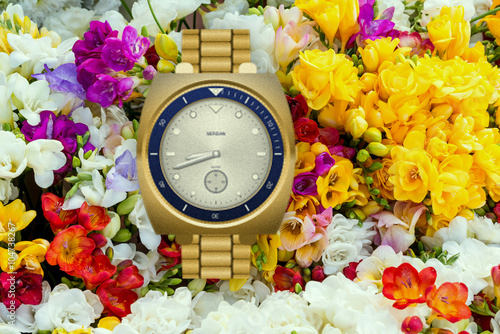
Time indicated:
**8:42**
